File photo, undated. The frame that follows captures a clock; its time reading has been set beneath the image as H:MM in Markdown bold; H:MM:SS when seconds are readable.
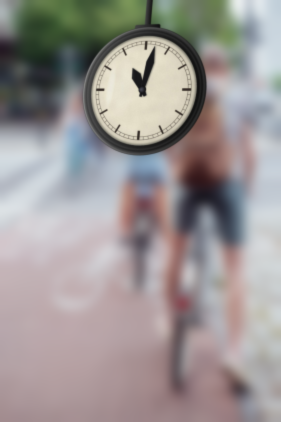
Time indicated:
**11:02**
